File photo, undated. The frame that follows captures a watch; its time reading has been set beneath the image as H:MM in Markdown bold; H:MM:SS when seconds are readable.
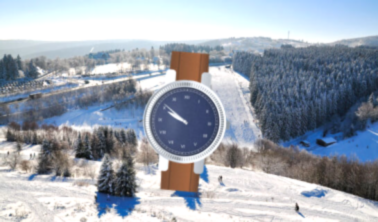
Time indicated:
**9:51**
